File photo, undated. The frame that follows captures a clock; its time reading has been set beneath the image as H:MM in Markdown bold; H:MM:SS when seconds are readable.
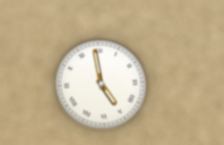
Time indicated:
**4:59**
